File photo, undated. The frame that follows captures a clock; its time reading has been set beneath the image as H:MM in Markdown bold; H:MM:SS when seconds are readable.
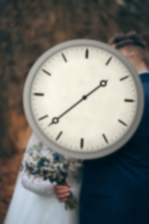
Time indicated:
**1:38**
